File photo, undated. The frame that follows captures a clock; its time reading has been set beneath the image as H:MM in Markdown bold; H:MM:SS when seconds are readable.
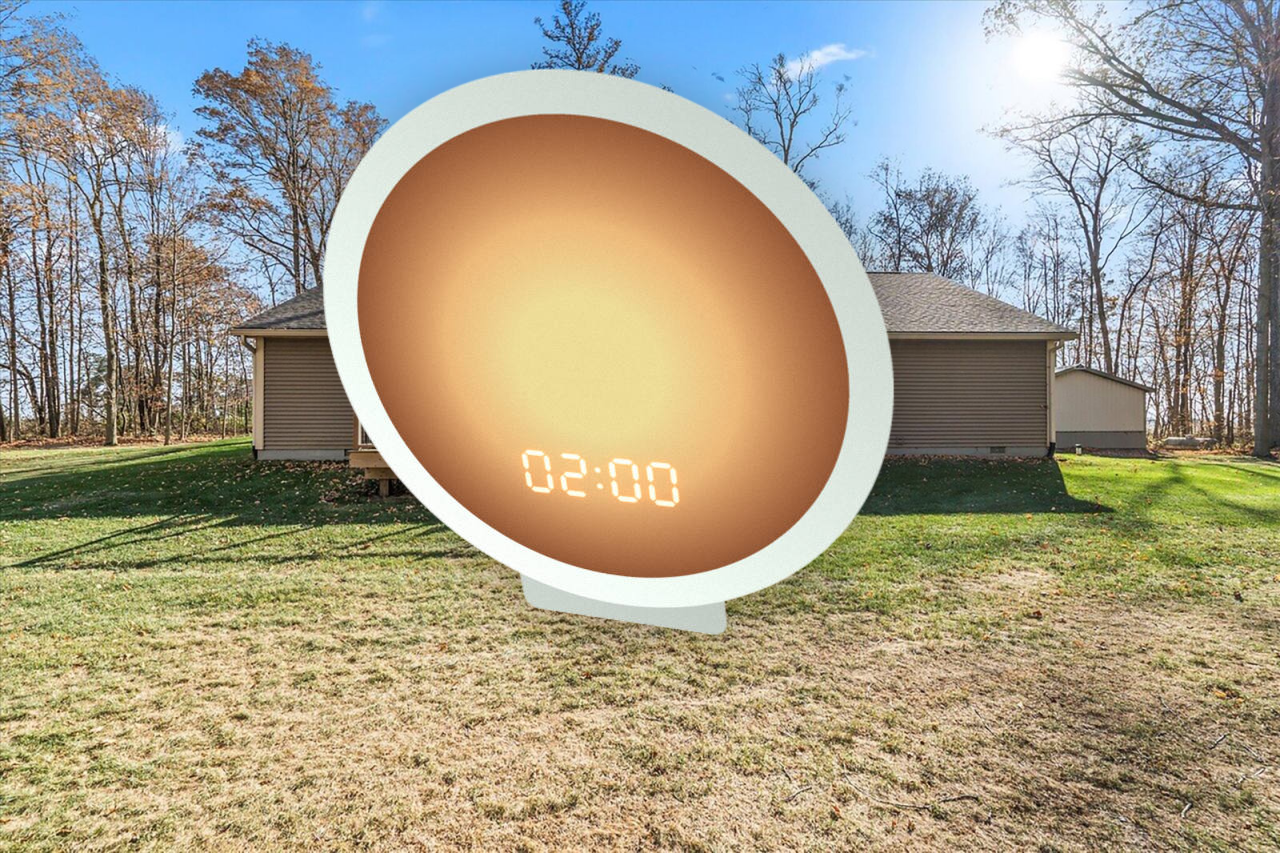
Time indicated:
**2:00**
